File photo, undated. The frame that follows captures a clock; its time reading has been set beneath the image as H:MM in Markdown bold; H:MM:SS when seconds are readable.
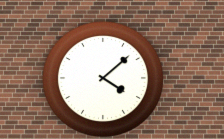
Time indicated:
**4:08**
